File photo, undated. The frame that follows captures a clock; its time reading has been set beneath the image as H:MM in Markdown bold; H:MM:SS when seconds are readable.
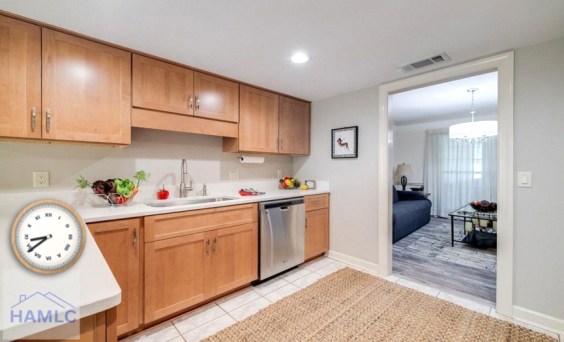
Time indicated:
**8:39**
